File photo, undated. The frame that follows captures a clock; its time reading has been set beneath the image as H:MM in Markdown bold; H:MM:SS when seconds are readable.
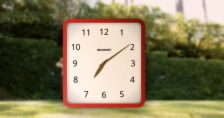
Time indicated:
**7:09**
